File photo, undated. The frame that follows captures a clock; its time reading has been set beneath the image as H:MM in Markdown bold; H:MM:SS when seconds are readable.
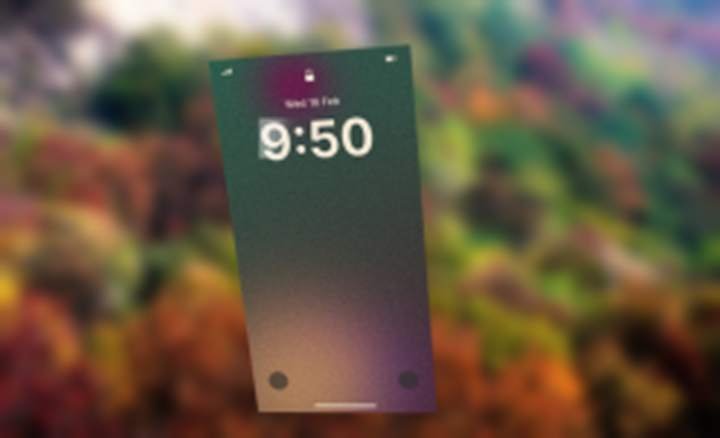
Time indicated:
**9:50**
